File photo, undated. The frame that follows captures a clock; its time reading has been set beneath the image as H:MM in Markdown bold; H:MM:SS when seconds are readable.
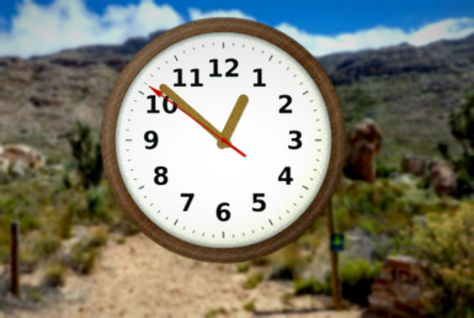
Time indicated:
**12:51:51**
